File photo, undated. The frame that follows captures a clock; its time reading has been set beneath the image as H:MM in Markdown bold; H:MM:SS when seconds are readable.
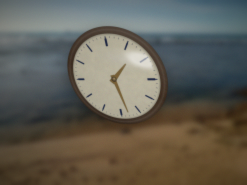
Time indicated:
**1:28**
